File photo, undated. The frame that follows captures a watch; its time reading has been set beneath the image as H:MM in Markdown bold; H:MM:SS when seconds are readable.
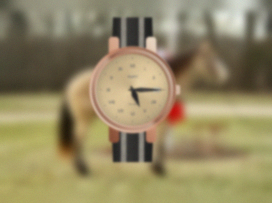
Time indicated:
**5:15**
